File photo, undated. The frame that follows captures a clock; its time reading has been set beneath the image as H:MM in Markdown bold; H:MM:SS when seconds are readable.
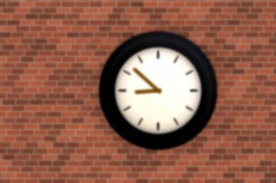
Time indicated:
**8:52**
